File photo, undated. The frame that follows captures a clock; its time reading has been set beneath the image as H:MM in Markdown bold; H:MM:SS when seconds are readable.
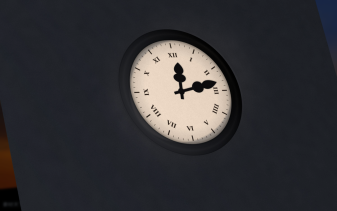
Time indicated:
**12:13**
